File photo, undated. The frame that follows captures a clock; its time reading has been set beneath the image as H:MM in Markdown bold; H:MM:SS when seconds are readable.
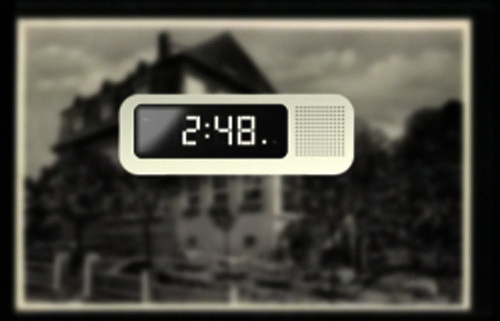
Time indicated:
**2:48**
